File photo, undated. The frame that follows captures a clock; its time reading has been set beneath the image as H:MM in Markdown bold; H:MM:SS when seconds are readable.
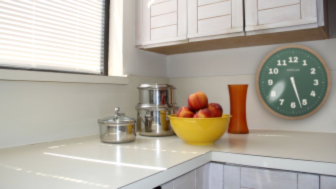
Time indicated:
**5:27**
